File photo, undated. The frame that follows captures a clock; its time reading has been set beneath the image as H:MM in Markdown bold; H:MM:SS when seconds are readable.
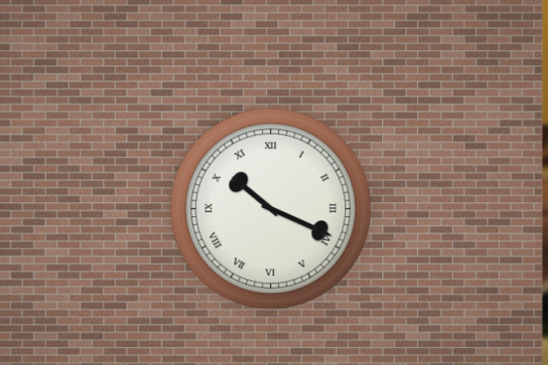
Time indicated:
**10:19**
